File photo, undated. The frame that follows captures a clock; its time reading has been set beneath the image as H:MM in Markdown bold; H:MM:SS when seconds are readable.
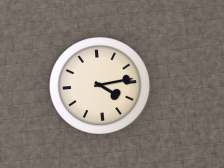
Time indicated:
**4:14**
